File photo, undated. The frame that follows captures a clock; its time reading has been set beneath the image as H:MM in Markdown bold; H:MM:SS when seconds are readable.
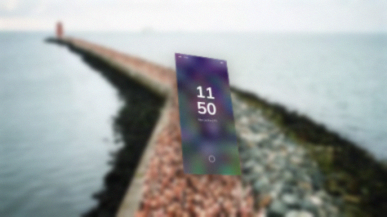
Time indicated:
**11:50**
